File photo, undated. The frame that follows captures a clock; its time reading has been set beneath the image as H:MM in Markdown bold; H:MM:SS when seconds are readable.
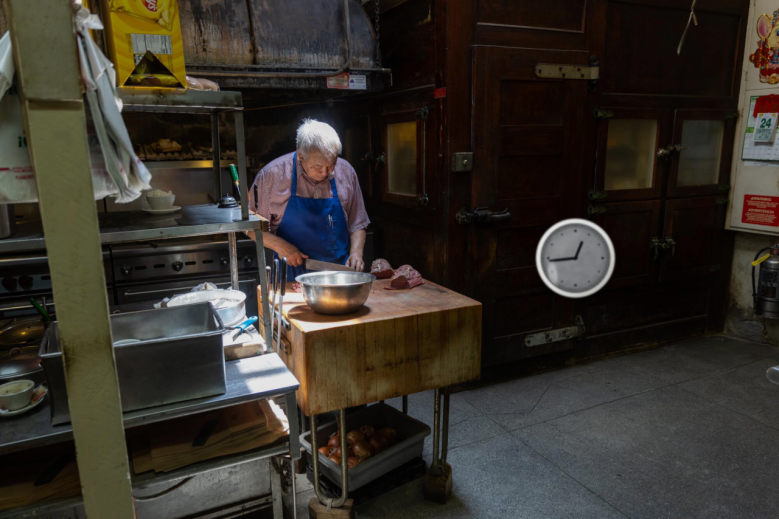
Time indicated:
**12:44**
